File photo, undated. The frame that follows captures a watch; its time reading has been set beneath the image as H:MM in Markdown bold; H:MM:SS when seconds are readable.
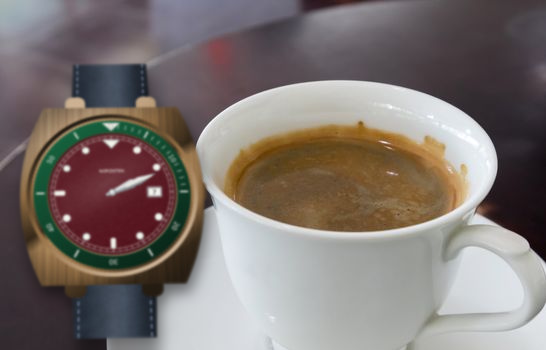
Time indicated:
**2:11**
